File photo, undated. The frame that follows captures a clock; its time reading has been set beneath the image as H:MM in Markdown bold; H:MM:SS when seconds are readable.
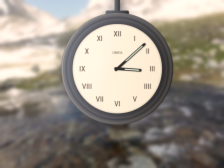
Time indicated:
**3:08**
